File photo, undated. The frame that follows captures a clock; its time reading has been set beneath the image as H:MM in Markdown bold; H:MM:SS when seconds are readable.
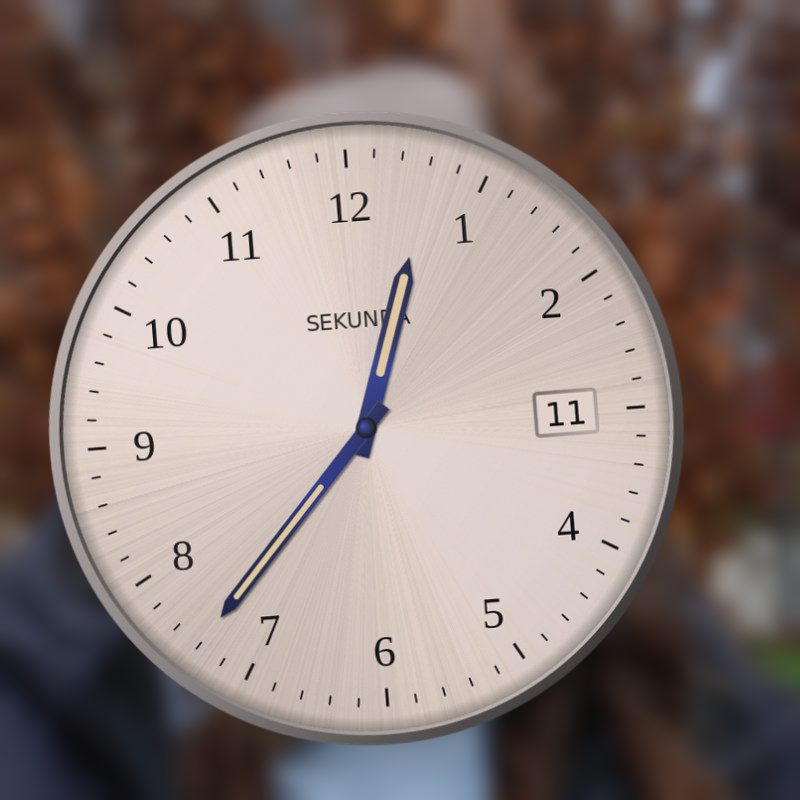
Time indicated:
**12:37**
